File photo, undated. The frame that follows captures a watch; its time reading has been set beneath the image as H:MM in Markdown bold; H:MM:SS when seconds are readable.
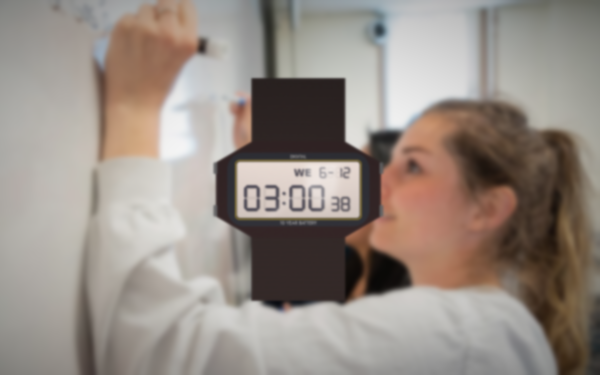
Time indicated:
**3:00:38**
